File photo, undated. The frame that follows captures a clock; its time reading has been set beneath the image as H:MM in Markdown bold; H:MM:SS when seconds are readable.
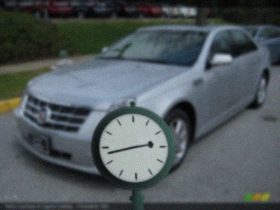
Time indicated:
**2:43**
